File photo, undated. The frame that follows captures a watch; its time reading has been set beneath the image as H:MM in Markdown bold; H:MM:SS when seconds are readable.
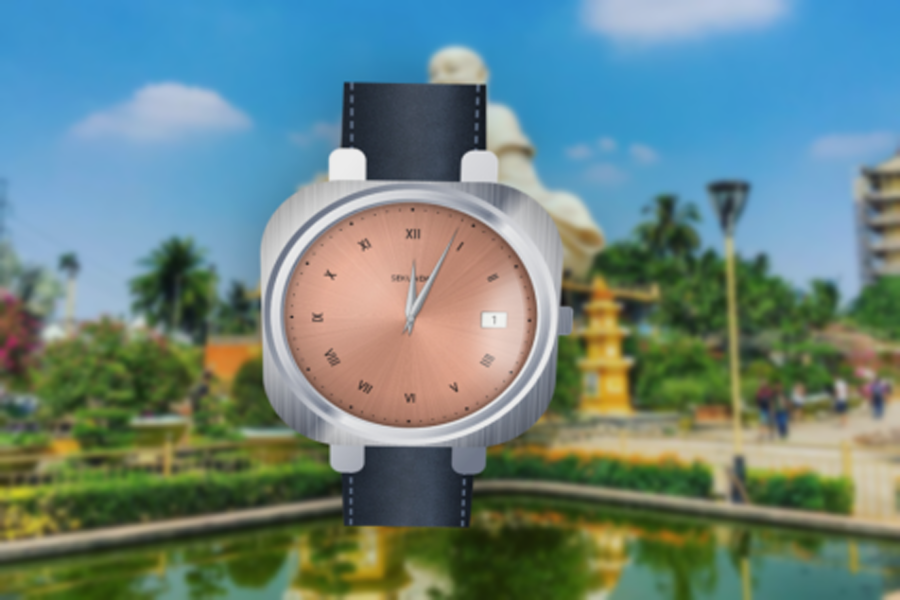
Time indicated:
**12:04**
